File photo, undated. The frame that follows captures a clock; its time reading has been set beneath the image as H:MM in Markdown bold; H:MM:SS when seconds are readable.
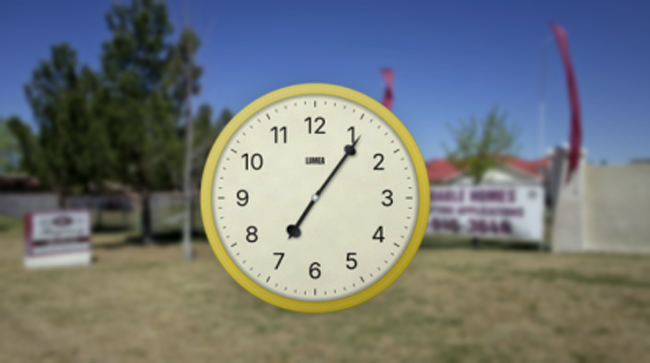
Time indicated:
**7:06**
